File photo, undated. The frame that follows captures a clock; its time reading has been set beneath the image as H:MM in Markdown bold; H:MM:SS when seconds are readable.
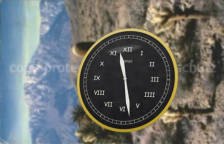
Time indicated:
**11:28**
